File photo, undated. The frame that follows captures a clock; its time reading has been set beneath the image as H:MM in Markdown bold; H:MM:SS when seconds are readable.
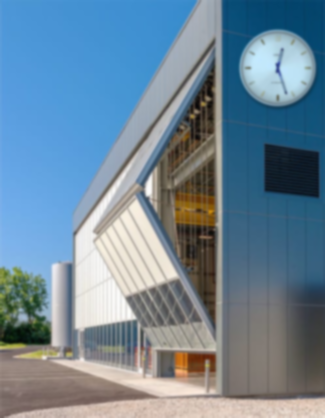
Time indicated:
**12:27**
